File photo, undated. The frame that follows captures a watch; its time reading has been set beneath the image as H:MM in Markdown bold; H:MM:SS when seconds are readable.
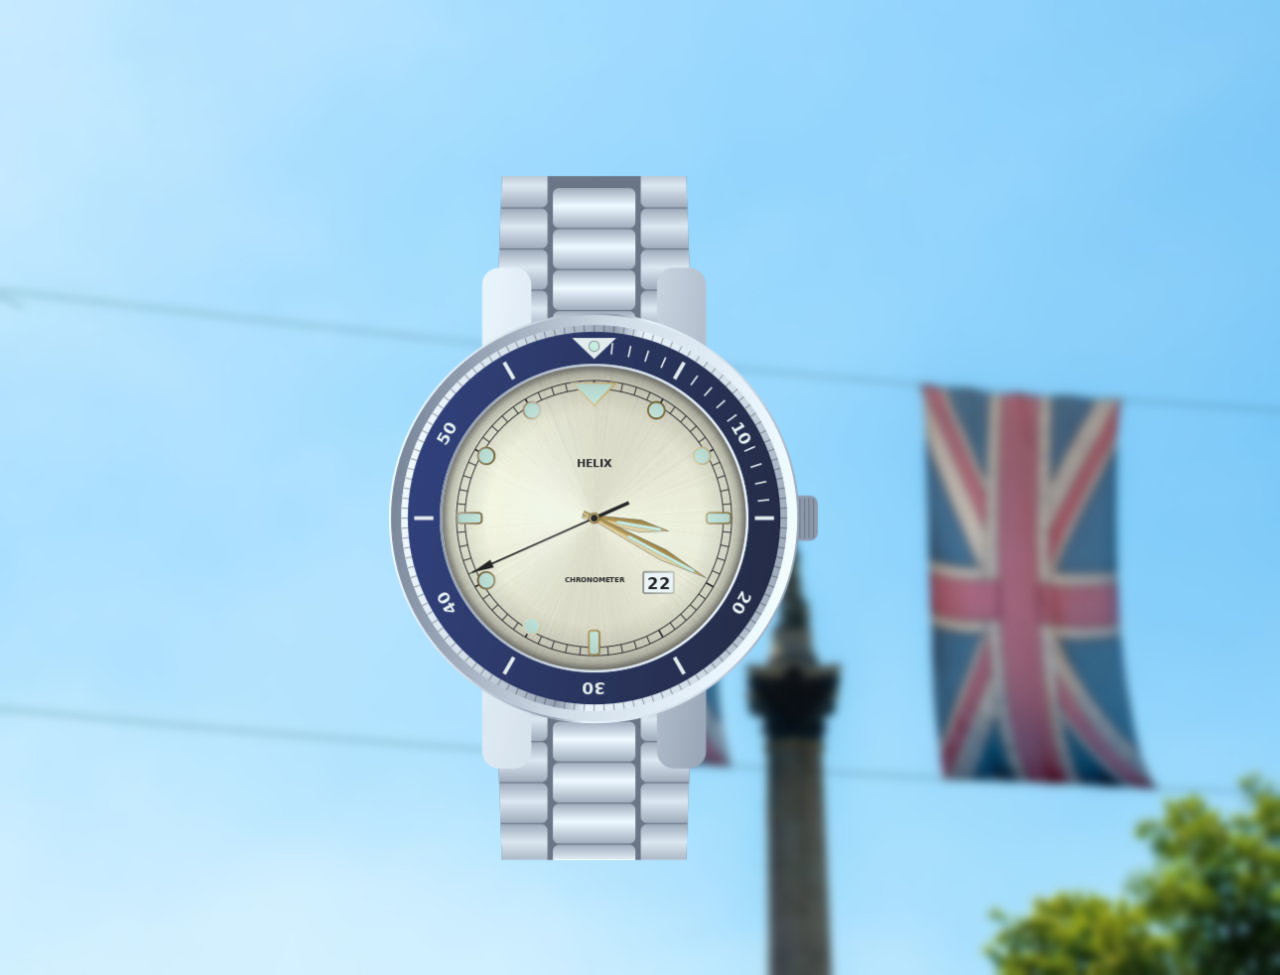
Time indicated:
**3:19:41**
